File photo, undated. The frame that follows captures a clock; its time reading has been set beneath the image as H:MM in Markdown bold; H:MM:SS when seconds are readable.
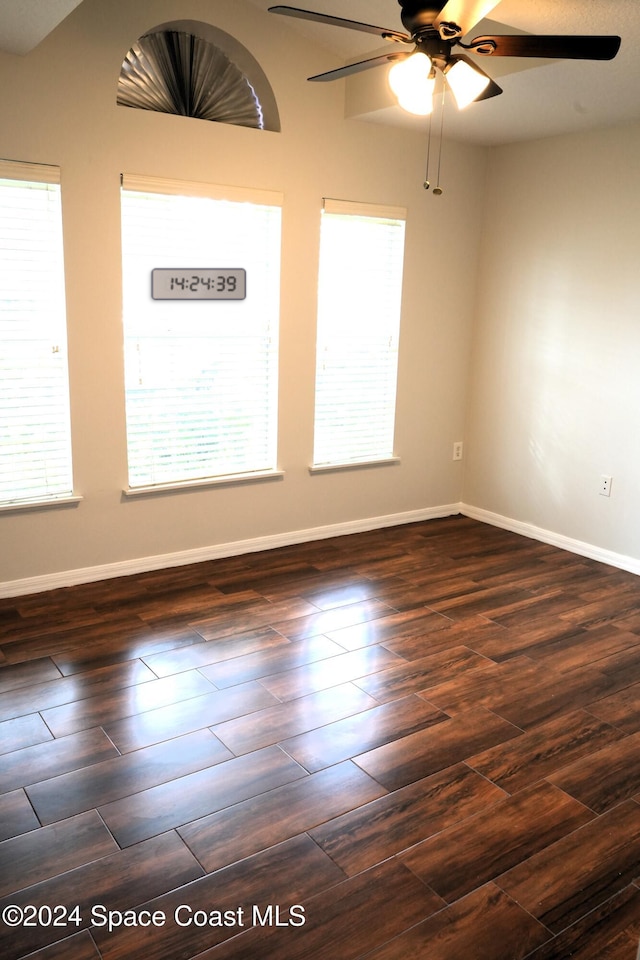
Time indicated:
**14:24:39**
